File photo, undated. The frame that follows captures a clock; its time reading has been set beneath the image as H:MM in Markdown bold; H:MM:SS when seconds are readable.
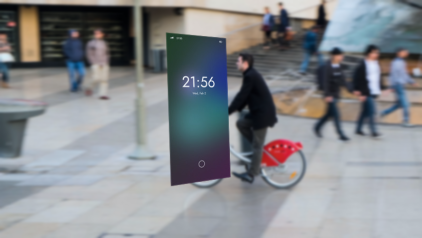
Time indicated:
**21:56**
